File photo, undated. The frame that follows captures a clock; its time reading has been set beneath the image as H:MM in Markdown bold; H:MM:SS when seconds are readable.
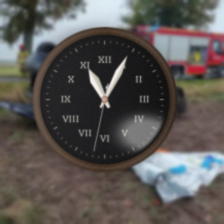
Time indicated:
**11:04:32**
